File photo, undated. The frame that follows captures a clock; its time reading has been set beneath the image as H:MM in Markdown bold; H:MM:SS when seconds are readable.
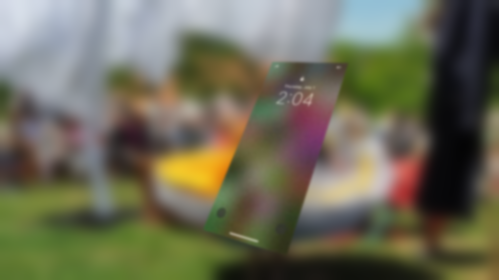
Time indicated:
**2:04**
